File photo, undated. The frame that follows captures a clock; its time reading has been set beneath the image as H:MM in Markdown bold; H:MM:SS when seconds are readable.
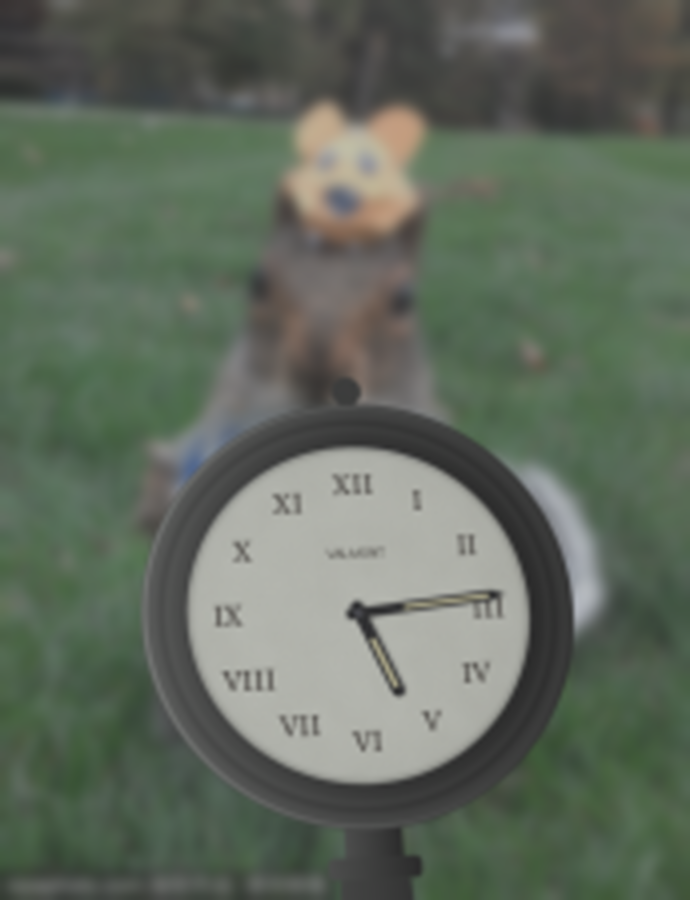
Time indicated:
**5:14**
